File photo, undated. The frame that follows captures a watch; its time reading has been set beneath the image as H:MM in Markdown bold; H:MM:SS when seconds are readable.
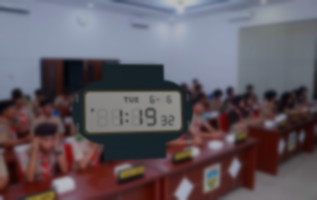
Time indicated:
**1:19**
